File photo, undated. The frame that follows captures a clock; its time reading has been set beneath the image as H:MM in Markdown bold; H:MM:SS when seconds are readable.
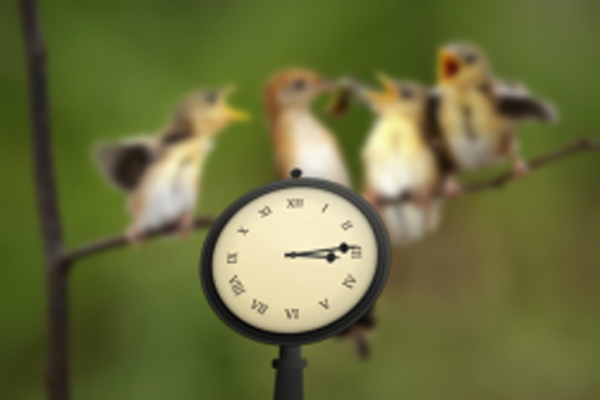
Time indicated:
**3:14**
